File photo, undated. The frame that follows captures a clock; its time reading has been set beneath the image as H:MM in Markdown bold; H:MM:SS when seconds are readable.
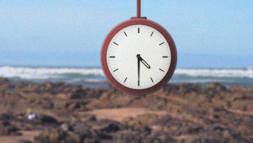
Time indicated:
**4:30**
